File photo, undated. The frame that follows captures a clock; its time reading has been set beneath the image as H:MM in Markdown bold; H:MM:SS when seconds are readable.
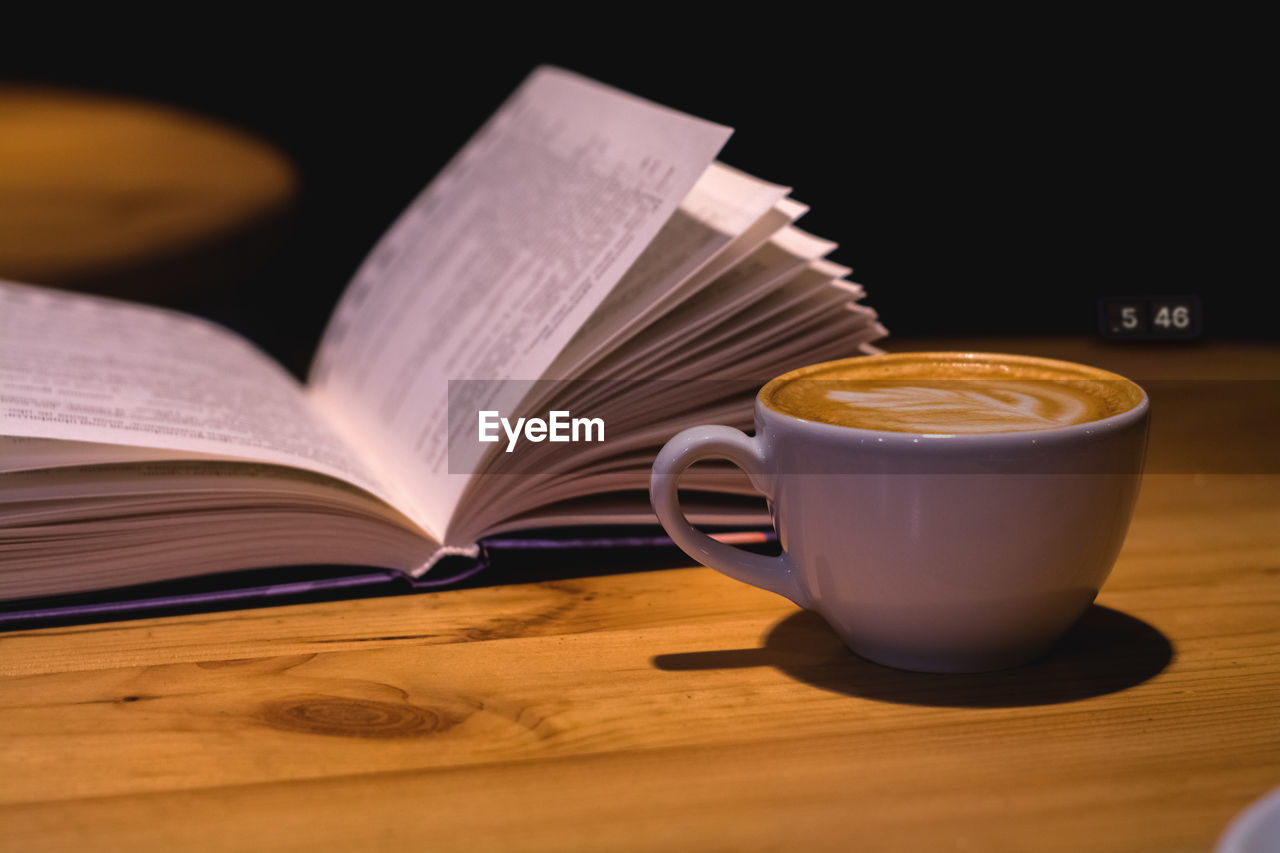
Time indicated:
**5:46**
